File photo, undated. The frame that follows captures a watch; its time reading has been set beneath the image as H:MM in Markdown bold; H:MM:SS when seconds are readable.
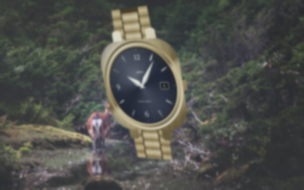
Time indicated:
**10:06**
